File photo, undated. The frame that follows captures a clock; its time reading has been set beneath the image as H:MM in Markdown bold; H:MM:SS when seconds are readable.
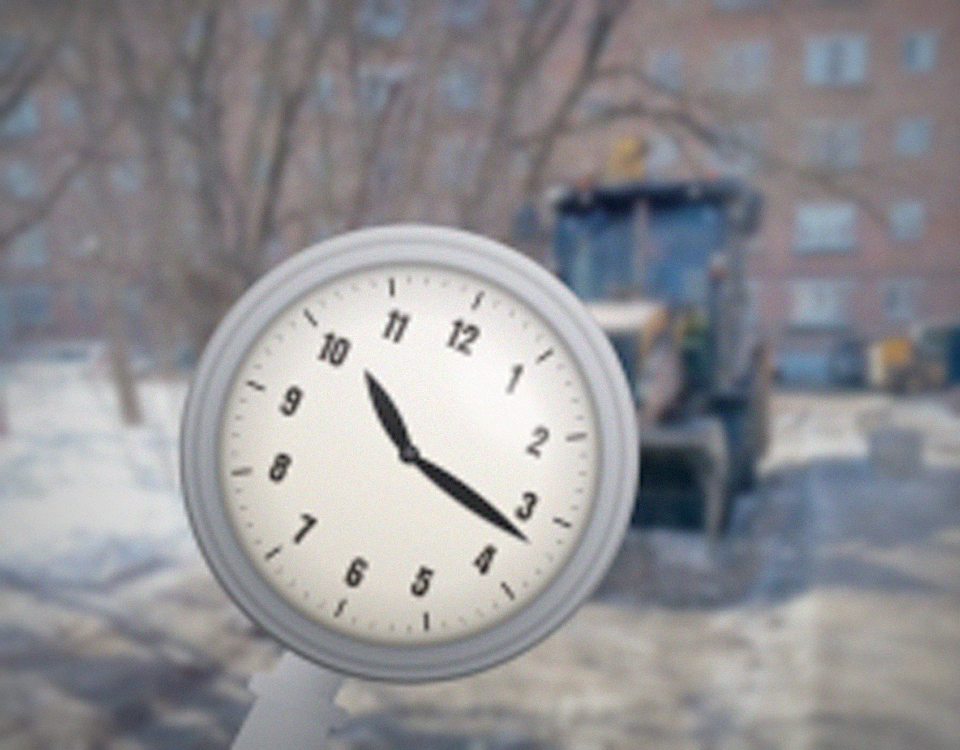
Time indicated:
**10:17**
